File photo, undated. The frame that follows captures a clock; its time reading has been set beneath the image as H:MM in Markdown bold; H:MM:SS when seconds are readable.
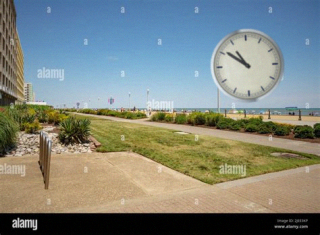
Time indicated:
**10:51**
